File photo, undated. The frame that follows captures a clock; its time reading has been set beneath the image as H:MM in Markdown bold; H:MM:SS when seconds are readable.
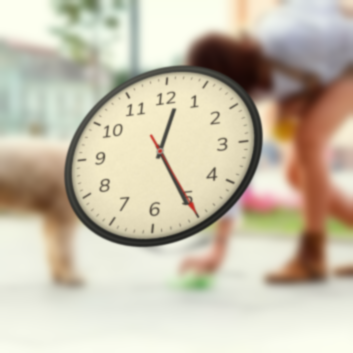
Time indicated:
**12:25:25**
